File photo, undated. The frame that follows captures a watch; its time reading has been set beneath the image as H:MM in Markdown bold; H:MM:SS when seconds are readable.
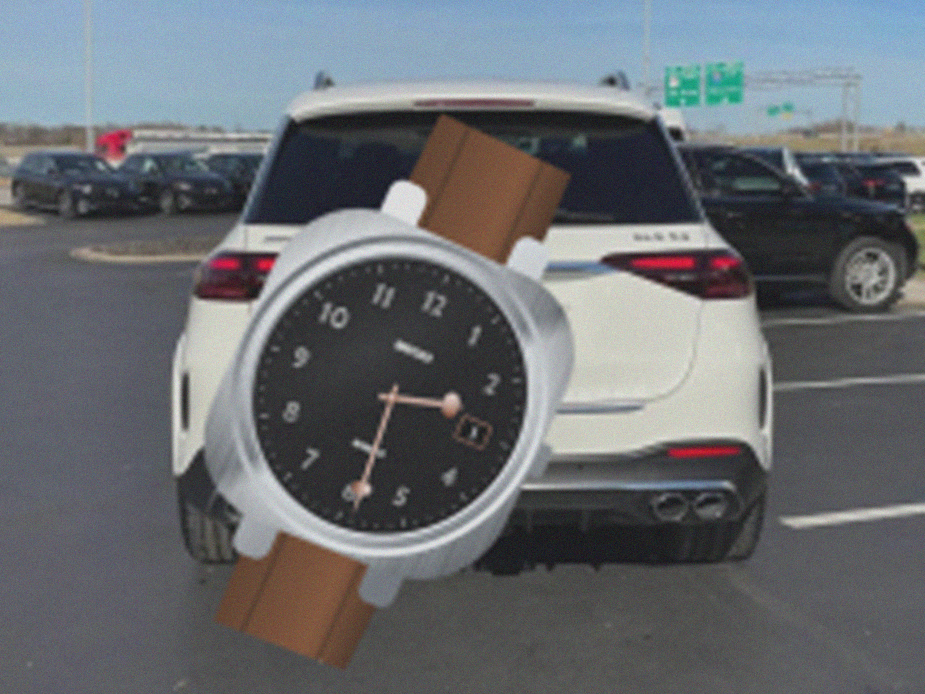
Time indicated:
**2:29**
